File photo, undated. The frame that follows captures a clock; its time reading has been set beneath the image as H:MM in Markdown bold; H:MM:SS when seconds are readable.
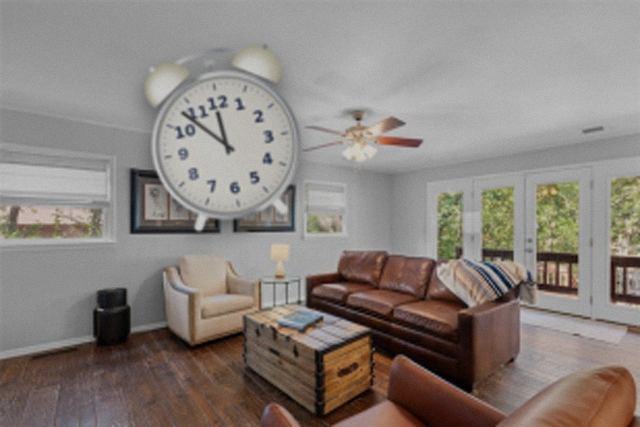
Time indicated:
**11:53**
